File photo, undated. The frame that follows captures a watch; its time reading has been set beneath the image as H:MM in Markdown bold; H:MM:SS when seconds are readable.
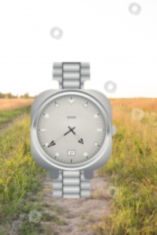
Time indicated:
**4:39**
